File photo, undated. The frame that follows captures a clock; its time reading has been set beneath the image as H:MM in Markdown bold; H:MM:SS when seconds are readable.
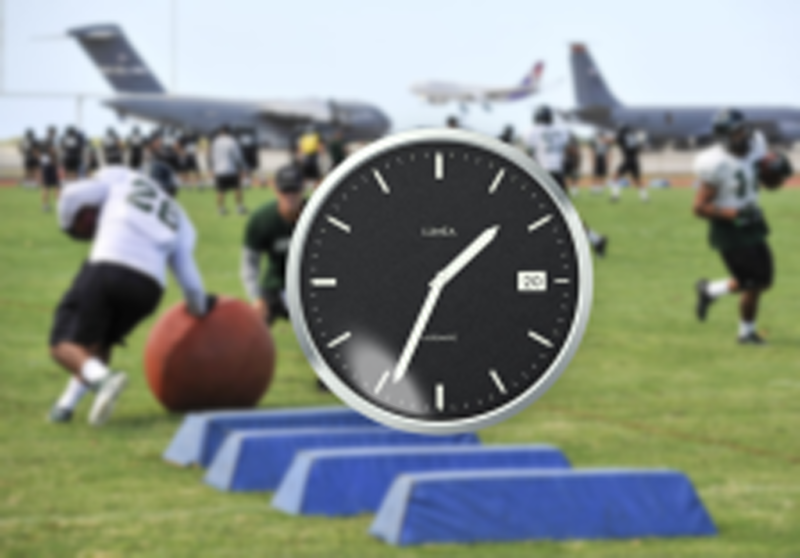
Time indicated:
**1:34**
